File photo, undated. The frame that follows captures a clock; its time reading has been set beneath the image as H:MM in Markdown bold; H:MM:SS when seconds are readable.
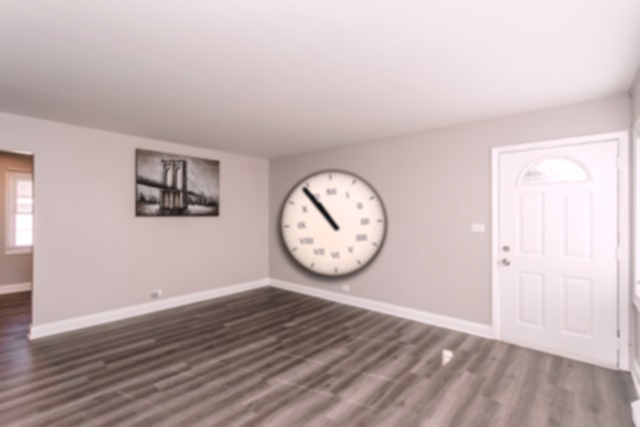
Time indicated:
**10:54**
